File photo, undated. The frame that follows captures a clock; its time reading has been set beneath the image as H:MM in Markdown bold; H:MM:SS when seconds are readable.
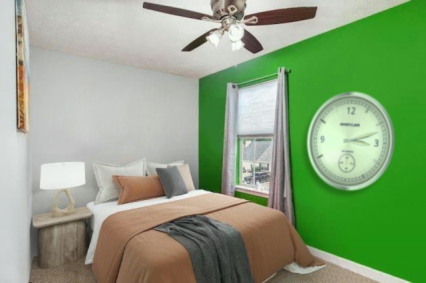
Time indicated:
**3:12**
